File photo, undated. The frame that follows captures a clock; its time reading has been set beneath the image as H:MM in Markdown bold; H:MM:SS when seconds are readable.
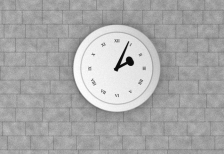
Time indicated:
**2:04**
